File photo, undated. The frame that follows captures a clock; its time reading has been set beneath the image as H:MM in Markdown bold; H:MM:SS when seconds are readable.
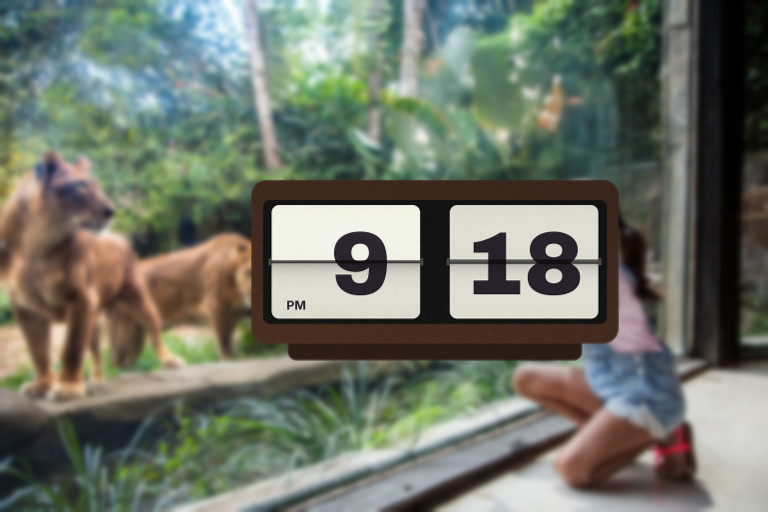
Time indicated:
**9:18**
